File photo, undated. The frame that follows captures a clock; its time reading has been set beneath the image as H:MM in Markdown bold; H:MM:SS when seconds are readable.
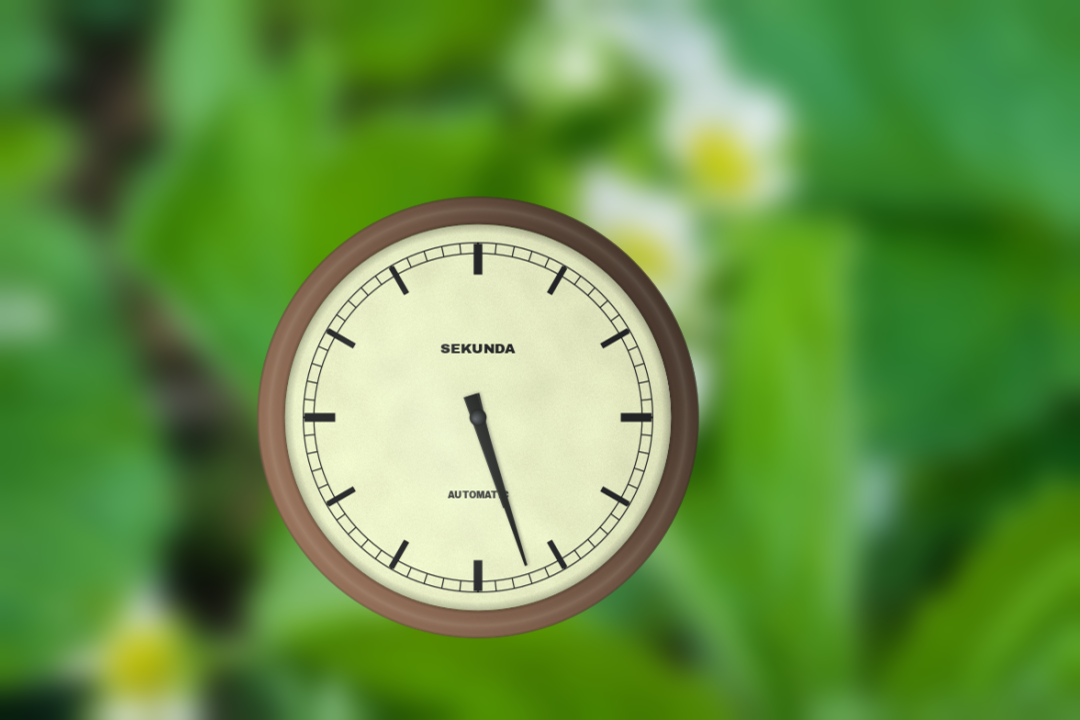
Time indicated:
**5:27**
